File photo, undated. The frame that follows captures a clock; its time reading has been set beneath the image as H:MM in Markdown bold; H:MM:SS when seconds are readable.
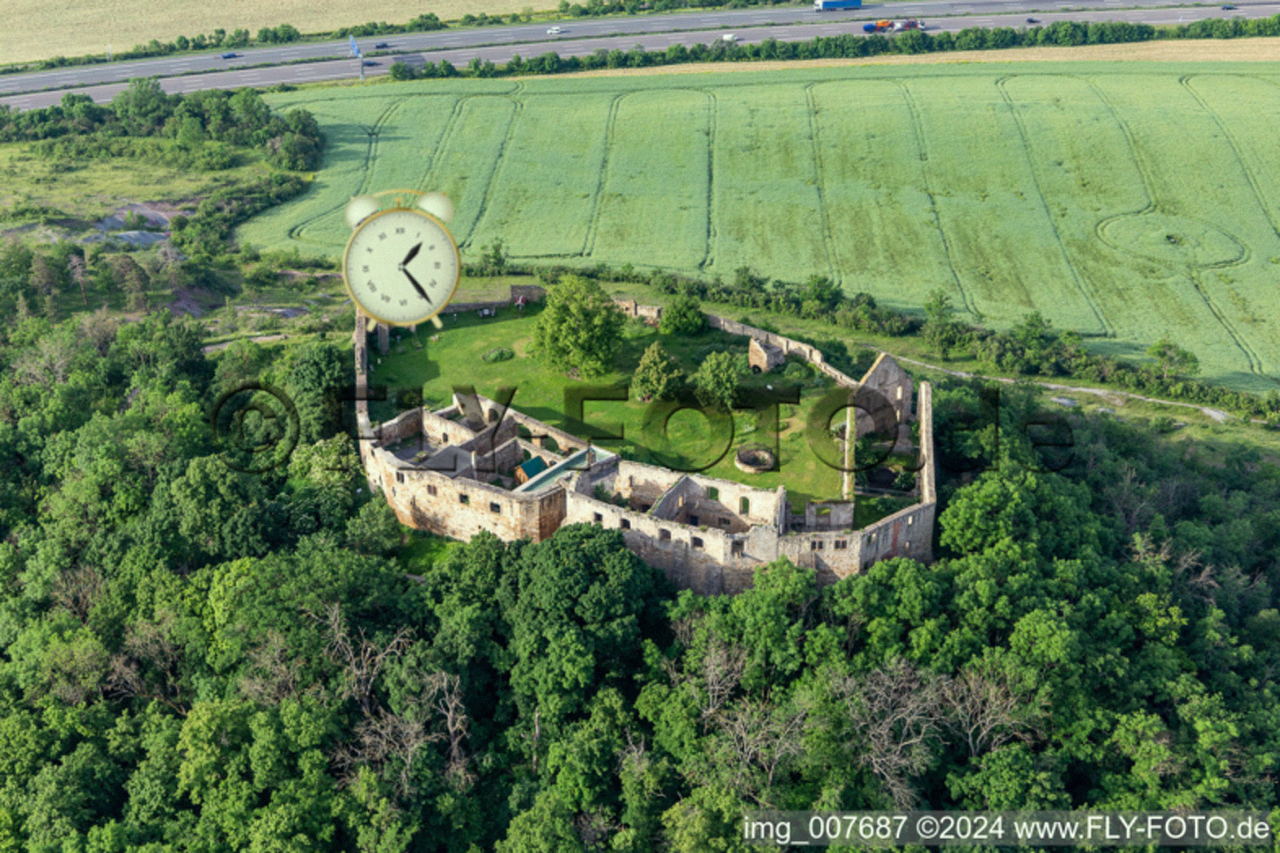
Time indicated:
**1:24**
